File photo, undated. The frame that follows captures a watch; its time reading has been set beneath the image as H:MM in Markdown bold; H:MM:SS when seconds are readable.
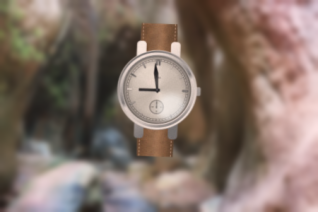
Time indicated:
**8:59**
